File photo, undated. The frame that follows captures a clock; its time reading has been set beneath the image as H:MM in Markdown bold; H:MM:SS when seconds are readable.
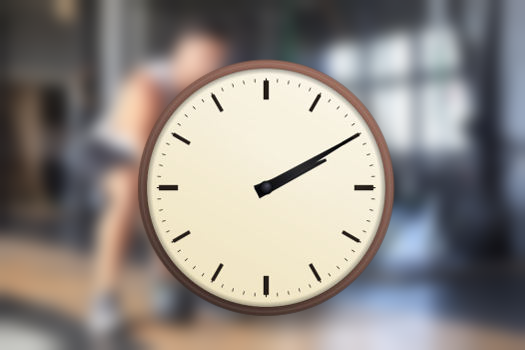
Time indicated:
**2:10**
